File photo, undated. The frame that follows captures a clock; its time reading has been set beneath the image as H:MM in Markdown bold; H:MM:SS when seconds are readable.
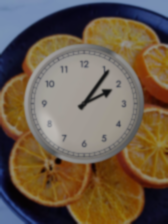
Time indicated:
**2:06**
